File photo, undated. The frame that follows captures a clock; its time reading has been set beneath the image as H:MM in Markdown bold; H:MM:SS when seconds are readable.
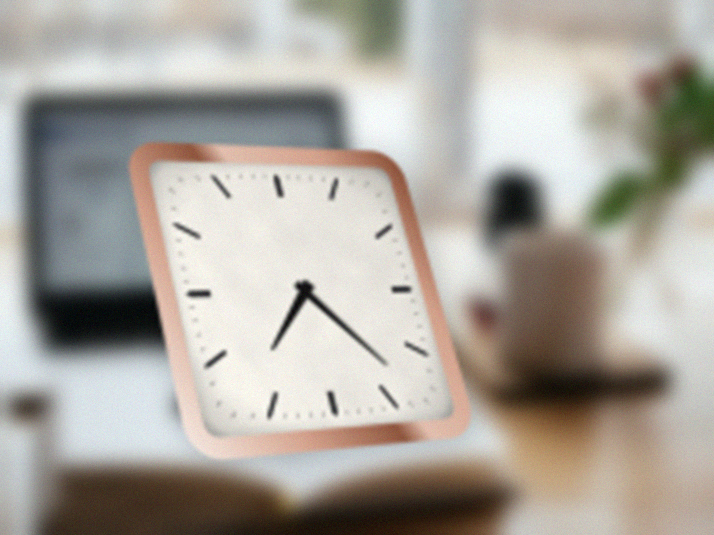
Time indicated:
**7:23**
